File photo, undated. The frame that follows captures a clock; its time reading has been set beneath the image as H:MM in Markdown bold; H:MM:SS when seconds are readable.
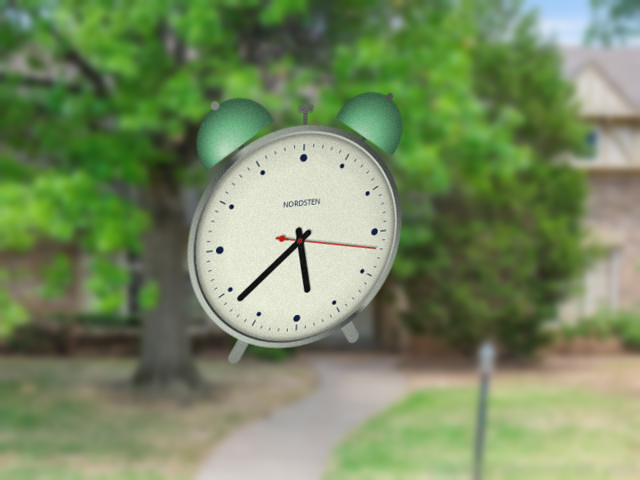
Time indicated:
**5:38:17**
